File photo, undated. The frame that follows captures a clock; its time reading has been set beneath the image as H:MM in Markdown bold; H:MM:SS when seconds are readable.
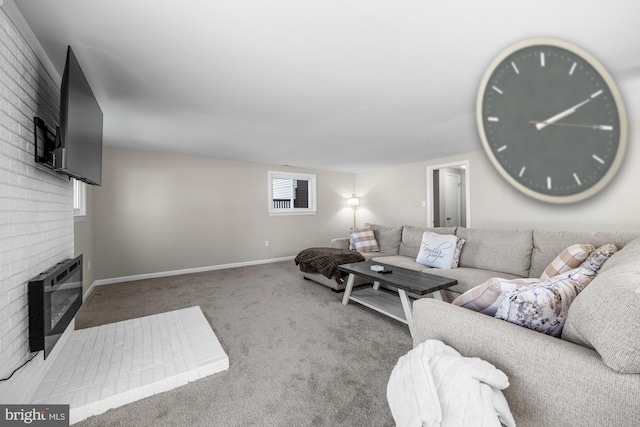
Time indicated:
**2:10:15**
